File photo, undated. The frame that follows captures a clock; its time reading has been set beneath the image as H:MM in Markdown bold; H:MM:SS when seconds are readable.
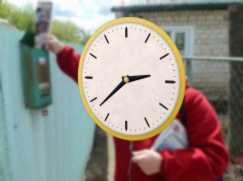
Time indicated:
**2:38**
